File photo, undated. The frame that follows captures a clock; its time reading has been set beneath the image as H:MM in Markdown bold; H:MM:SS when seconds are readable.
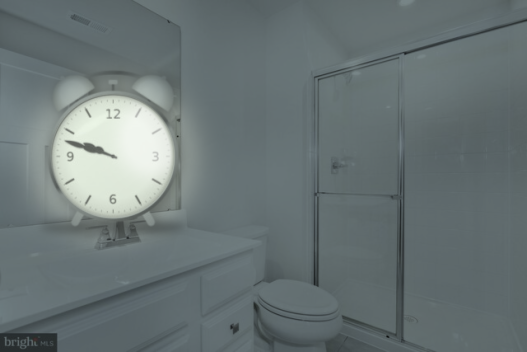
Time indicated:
**9:48**
